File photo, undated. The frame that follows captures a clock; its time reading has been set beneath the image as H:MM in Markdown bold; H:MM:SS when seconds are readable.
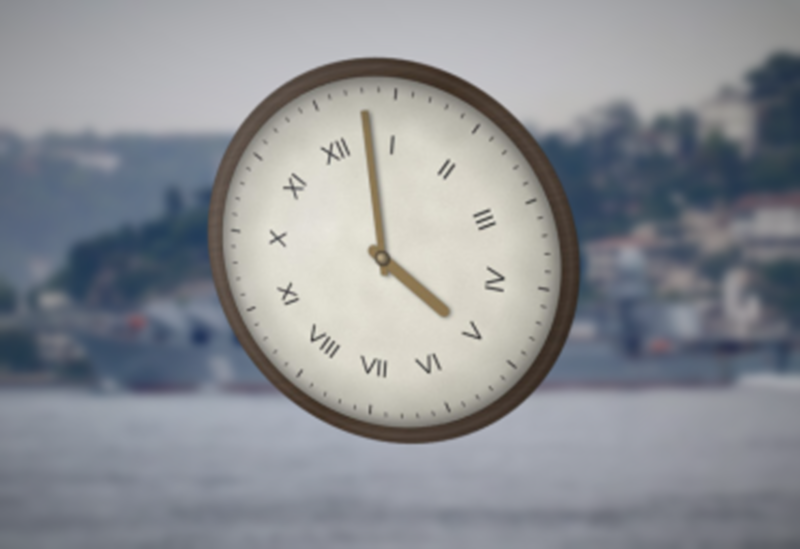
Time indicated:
**5:03**
